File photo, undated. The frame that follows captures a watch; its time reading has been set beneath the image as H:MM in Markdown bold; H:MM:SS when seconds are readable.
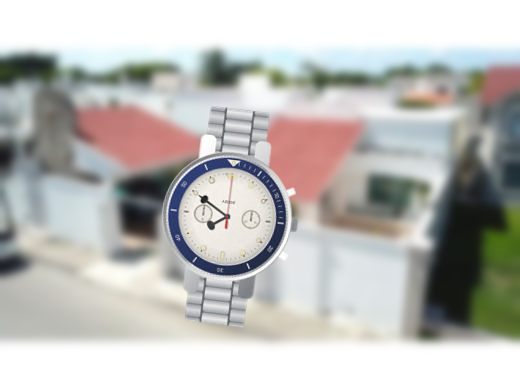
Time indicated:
**7:50**
